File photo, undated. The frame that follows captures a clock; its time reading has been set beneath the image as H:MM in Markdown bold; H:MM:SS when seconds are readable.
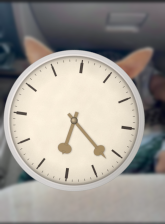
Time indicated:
**6:22**
